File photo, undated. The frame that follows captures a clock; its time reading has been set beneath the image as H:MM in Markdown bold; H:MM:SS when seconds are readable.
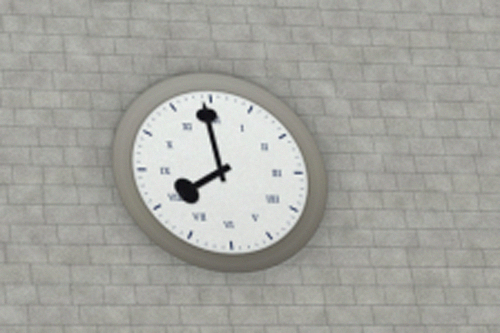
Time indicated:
**7:59**
